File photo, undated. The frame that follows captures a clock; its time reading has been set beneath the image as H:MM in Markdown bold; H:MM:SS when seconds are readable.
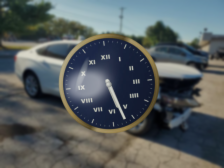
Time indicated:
**5:27**
